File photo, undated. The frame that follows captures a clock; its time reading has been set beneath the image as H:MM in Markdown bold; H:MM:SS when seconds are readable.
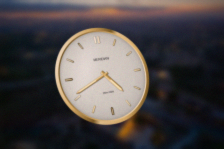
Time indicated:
**4:41**
